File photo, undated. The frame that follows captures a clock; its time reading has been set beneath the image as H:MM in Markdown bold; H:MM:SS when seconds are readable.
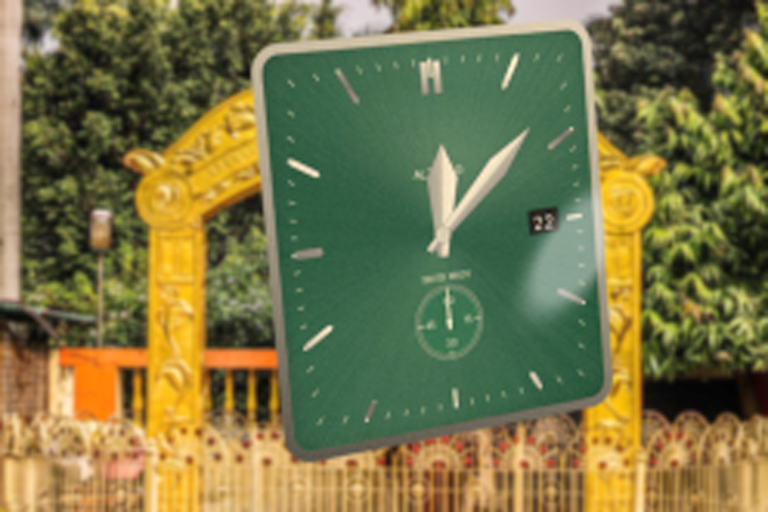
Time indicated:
**12:08**
